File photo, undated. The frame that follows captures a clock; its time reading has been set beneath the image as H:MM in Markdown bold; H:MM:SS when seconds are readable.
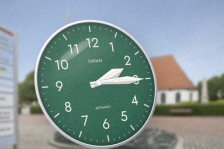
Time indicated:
**2:15**
